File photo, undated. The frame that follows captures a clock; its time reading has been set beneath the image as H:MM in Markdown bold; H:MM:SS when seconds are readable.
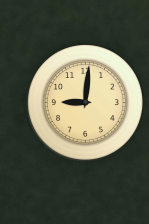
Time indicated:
**9:01**
